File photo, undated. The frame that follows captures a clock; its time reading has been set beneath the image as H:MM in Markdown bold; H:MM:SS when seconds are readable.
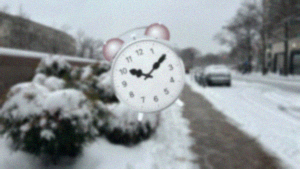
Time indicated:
**10:10**
